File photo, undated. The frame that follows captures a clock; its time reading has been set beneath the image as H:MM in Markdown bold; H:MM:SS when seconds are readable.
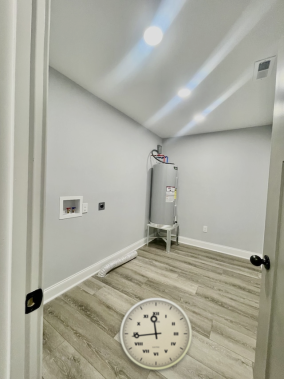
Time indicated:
**11:44**
